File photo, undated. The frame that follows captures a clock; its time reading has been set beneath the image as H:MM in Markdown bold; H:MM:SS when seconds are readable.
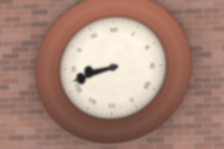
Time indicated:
**8:42**
